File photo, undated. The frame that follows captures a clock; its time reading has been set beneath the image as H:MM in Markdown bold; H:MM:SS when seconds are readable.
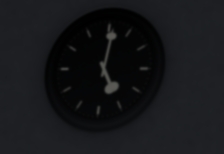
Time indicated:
**5:01**
